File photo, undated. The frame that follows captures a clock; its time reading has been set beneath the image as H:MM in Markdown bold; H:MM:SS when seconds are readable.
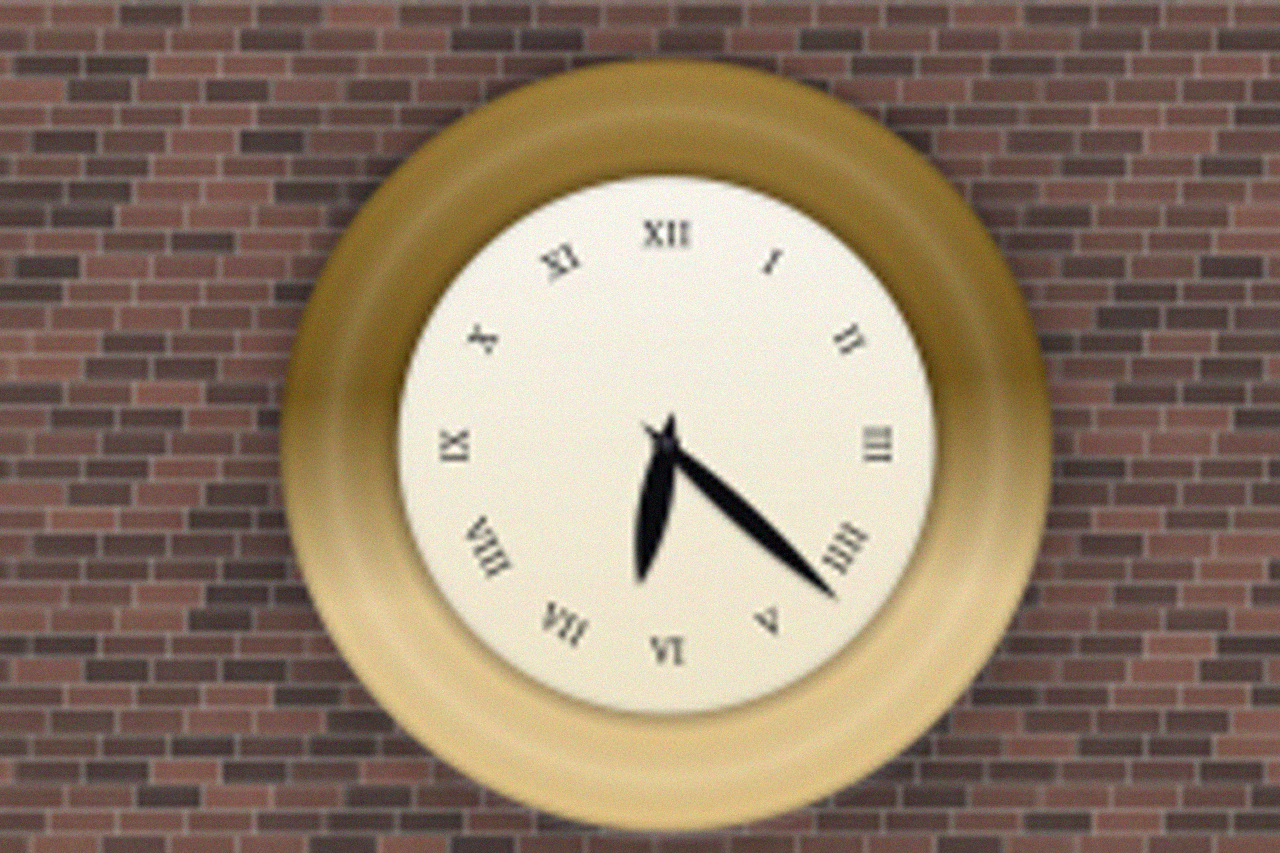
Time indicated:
**6:22**
